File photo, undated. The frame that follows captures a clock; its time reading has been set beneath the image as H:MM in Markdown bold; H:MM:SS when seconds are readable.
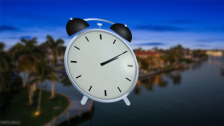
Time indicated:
**2:10**
